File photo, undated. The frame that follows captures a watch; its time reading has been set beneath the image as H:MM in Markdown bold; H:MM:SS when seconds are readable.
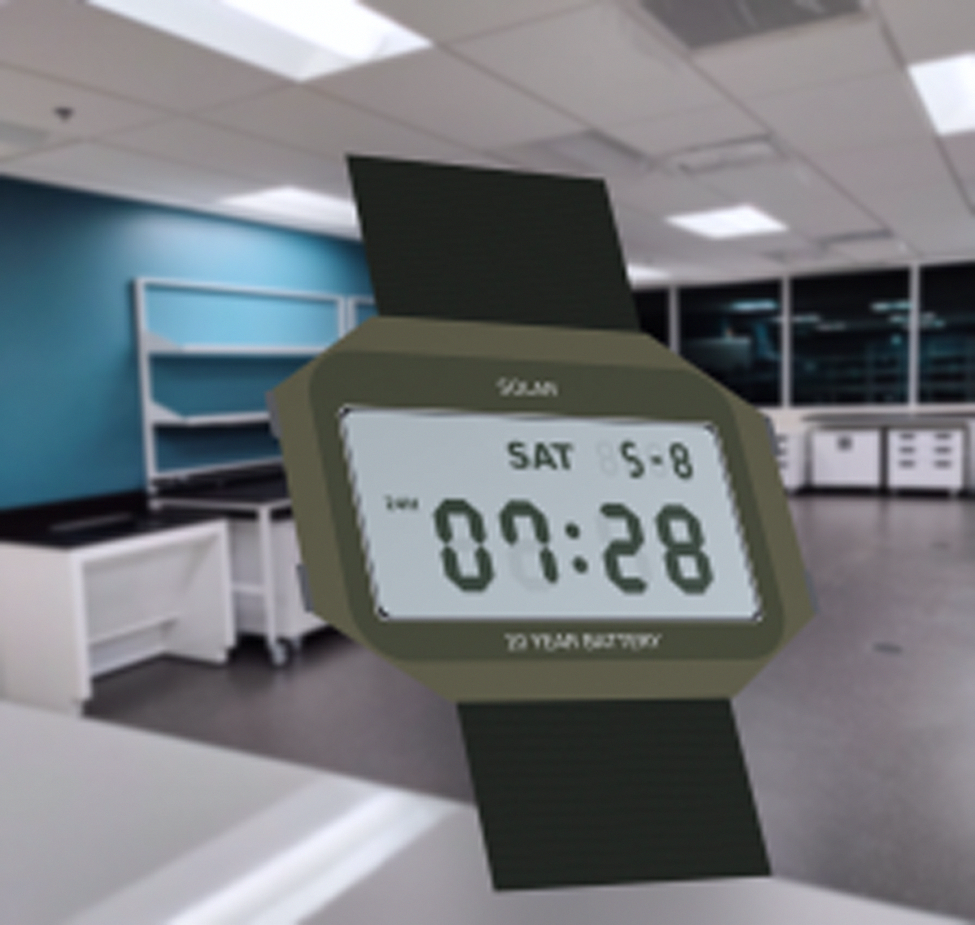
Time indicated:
**7:28**
